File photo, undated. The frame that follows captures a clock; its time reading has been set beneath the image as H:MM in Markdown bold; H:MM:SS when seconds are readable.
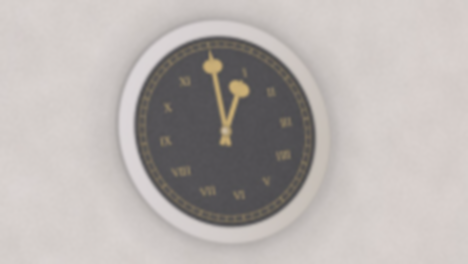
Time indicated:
**1:00**
